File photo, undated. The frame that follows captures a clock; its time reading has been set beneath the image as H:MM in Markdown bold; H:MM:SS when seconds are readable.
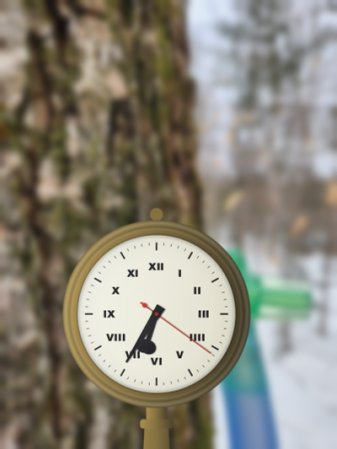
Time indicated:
**6:35:21**
